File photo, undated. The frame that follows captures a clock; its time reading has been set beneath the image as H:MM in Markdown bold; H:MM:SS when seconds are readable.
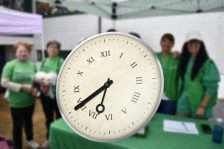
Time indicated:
**6:40**
